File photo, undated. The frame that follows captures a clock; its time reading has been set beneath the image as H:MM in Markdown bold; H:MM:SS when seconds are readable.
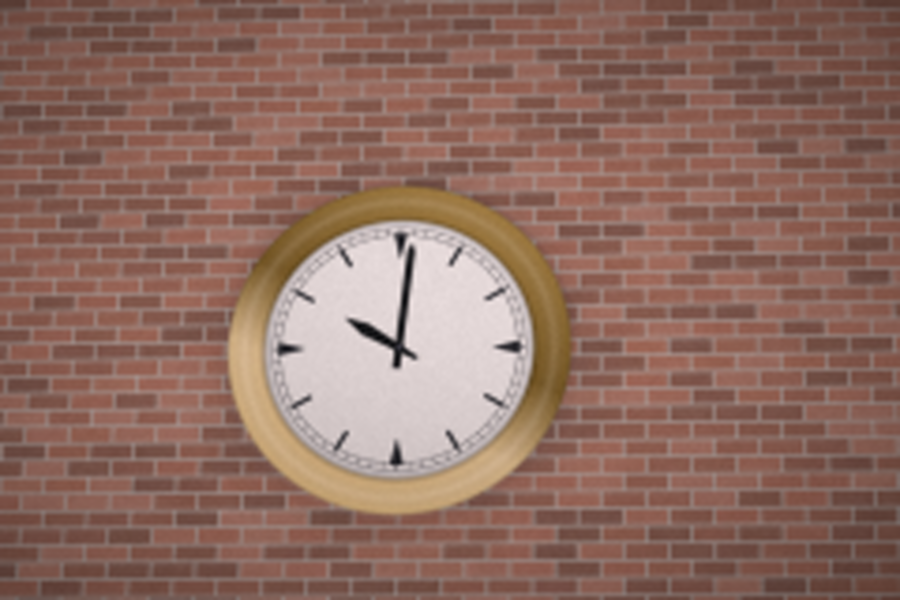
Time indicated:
**10:01**
